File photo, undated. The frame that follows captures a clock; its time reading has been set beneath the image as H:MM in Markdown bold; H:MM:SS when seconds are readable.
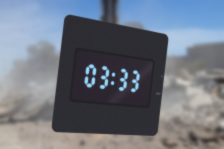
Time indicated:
**3:33**
